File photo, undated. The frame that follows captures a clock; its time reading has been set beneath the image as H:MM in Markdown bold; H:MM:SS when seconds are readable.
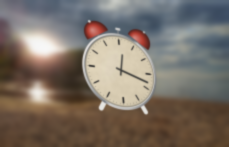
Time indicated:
**12:18**
